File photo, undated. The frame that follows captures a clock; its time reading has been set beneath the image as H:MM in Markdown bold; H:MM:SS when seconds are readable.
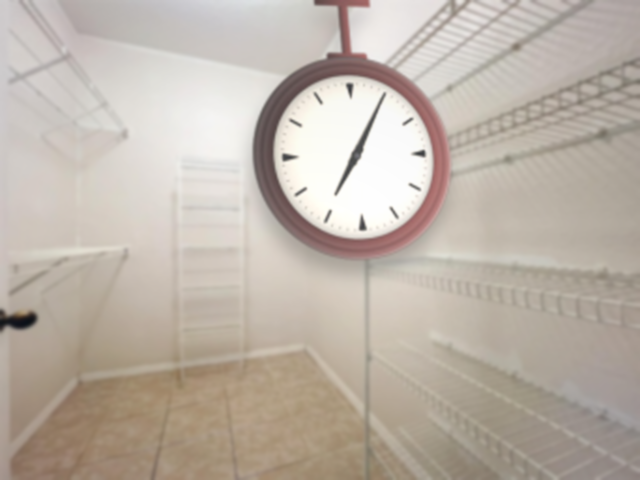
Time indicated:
**7:05**
